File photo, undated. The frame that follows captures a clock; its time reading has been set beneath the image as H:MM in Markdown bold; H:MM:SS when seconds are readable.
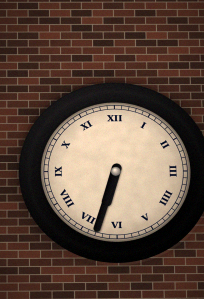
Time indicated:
**6:33**
